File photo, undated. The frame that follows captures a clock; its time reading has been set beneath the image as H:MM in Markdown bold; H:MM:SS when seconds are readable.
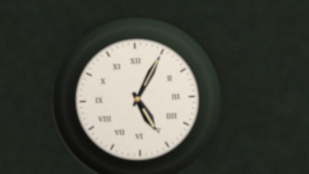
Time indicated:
**5:05**
